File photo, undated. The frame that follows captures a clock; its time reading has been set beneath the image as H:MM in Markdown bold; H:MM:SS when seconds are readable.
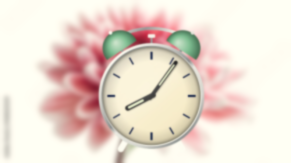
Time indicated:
**8:06**
